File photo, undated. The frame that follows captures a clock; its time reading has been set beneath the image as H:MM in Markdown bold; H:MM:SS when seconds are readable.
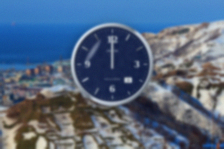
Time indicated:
**12:00**
